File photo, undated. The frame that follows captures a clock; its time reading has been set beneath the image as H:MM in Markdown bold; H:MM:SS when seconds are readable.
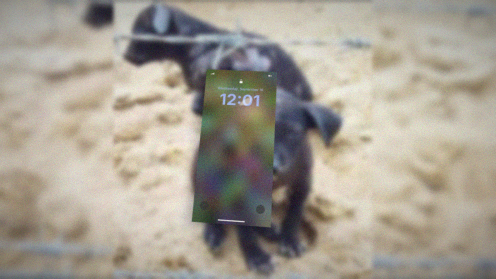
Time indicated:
**12:01**
